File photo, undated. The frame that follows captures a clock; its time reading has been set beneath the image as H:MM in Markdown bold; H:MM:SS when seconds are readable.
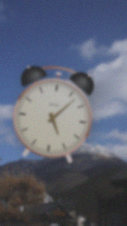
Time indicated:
**5:07**
